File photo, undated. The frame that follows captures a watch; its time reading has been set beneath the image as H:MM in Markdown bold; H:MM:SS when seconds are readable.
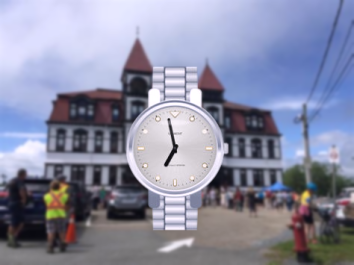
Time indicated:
**6:58**
